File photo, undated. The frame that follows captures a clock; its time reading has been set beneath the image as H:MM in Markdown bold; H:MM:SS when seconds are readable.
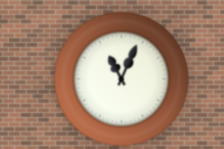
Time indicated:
**11:04**
